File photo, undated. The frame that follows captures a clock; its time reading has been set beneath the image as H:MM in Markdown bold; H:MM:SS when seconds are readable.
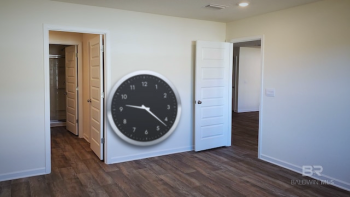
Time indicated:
**9:22**
